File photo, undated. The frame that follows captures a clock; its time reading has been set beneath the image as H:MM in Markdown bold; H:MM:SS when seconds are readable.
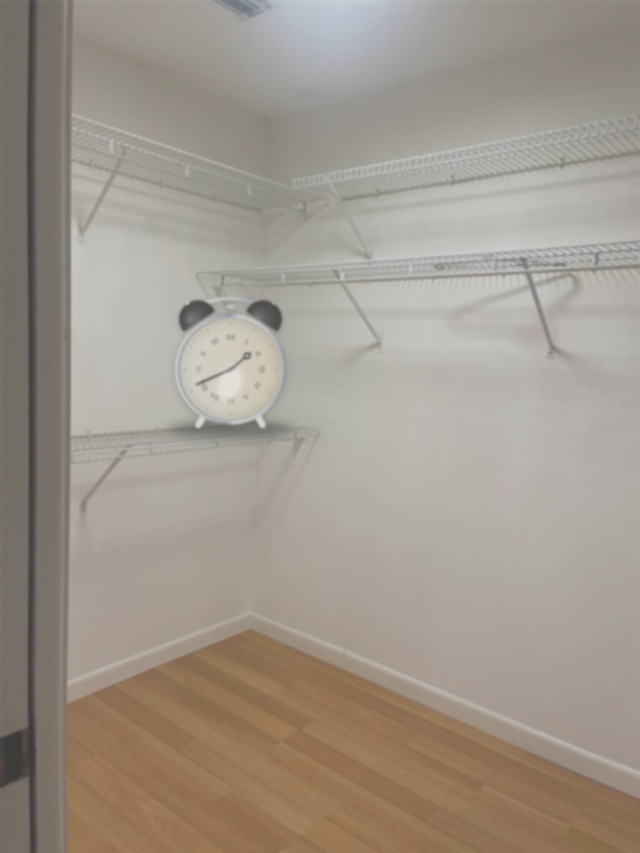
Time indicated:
**1:41**
